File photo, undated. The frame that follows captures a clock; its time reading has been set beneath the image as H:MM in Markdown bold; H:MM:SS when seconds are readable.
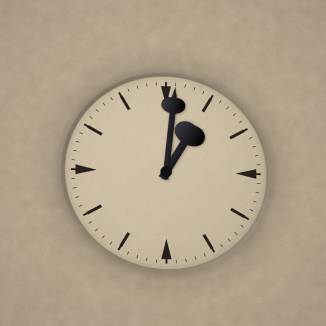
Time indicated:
**1:01**
